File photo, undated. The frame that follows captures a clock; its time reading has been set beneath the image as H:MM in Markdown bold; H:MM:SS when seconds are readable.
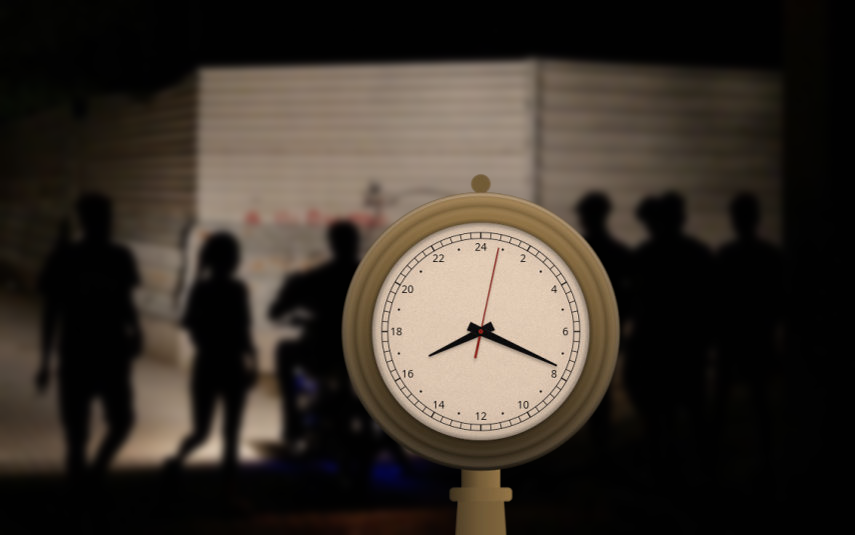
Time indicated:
**16:19:02**
